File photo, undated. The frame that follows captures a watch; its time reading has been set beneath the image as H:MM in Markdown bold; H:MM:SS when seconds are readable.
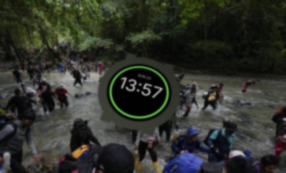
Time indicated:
**13:57**
